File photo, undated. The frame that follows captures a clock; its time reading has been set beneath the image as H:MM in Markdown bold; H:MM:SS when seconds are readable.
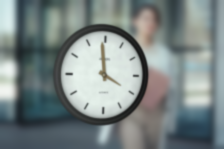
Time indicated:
**3:59**
